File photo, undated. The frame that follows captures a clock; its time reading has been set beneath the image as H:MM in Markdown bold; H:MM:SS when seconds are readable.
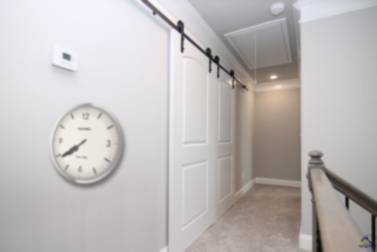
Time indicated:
**7:39**
